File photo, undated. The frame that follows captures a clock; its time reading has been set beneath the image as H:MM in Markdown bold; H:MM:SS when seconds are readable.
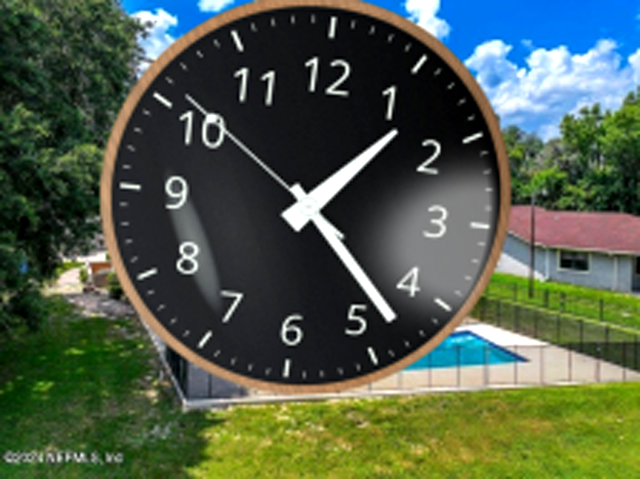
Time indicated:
**1:22:51**
